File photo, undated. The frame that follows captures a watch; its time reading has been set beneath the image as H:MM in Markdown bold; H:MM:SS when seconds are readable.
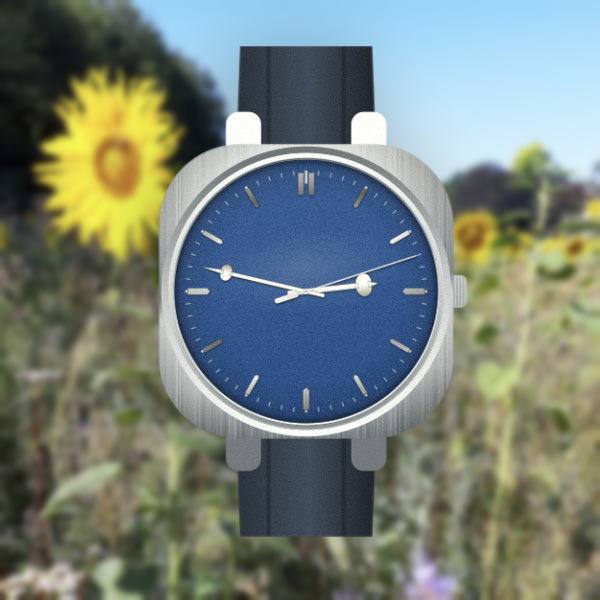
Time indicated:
**2:47:12**
